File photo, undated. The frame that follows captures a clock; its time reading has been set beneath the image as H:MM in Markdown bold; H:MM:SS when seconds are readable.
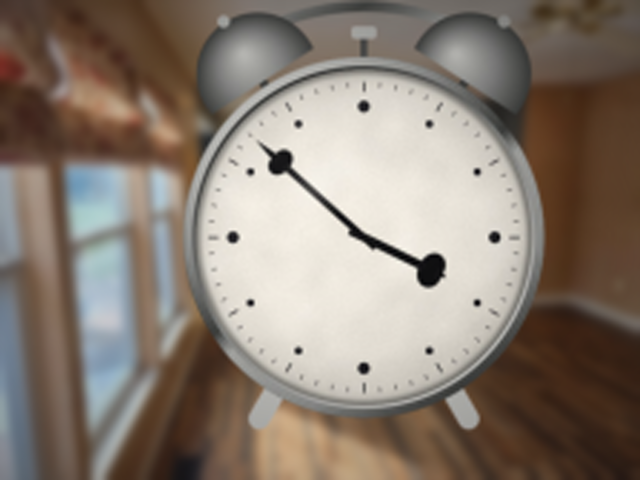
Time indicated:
**3:52**
